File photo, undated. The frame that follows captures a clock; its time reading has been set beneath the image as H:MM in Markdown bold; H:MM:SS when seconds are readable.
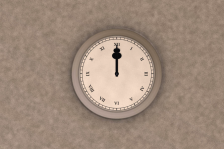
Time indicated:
**12:00**
